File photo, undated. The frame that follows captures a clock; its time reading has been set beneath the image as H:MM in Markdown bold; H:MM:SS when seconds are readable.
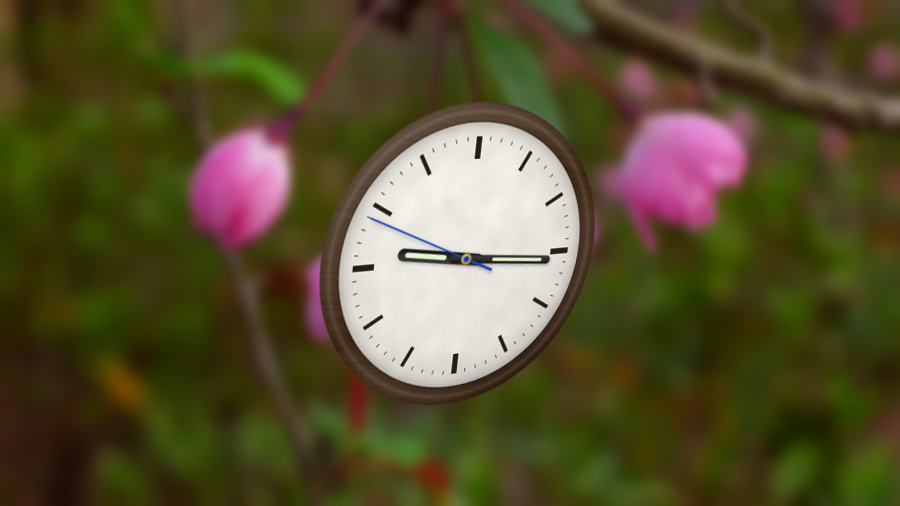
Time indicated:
**9:15:49**
